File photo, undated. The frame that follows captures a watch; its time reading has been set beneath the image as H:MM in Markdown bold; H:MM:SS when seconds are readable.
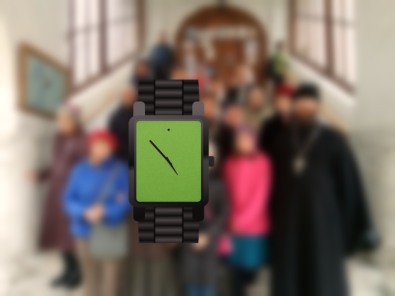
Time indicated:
**4:53**
